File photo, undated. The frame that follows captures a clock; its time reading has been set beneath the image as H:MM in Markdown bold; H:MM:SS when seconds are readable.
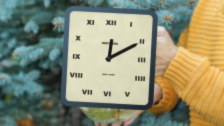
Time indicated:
**12:10**
